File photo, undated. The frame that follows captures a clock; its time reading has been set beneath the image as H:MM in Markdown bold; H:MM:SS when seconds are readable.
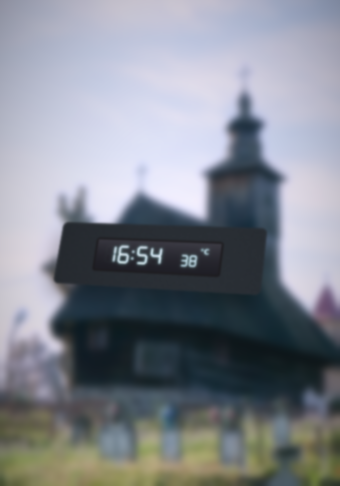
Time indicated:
**16:54**
